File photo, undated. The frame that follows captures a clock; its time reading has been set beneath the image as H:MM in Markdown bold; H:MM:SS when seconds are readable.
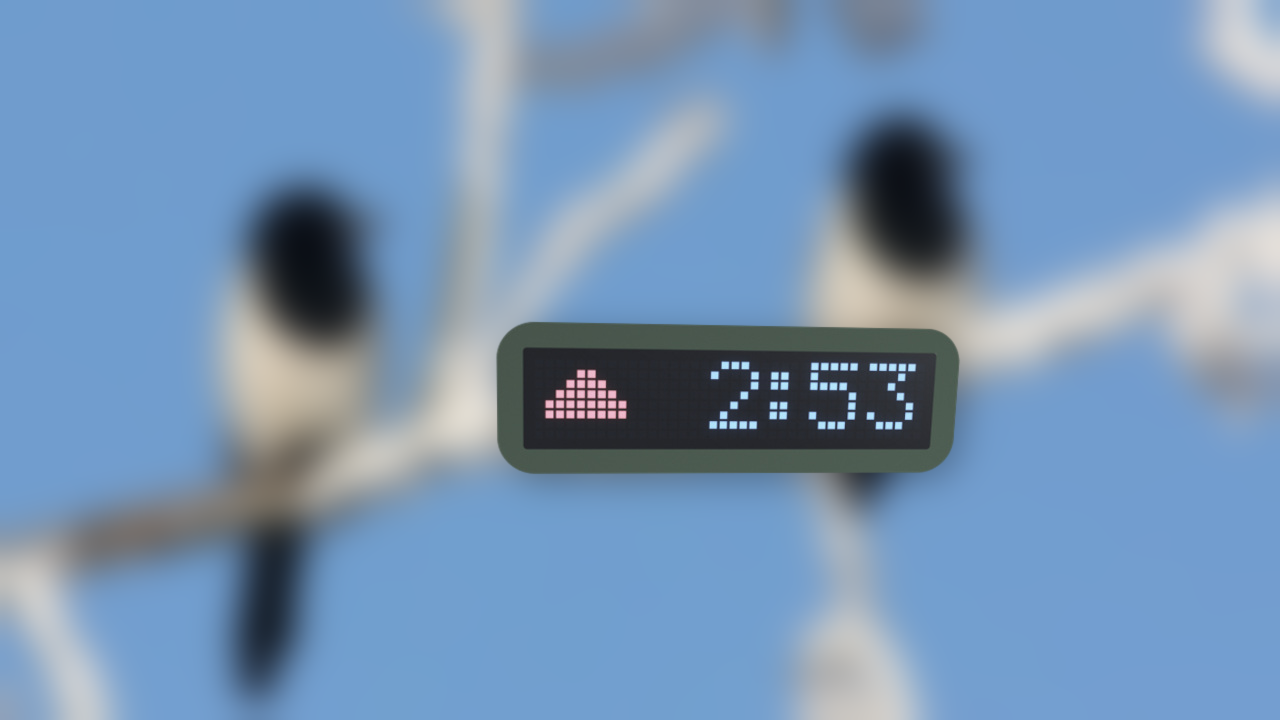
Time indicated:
**2:53**
